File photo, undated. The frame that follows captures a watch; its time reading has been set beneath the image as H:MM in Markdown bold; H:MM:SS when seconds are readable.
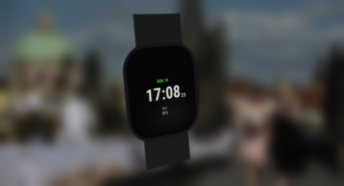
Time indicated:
**17:08**
